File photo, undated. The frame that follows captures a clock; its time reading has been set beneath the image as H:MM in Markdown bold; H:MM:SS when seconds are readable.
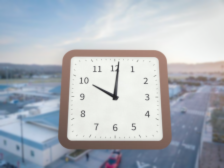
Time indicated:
**10:01**
